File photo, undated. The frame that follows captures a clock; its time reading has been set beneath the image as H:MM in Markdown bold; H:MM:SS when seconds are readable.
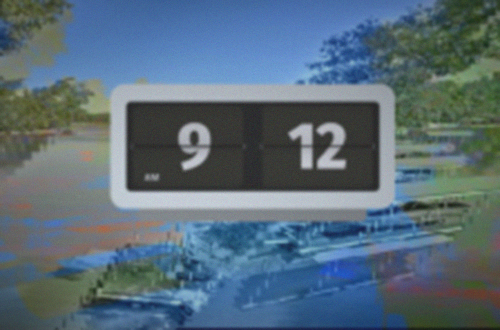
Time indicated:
**9:12**
